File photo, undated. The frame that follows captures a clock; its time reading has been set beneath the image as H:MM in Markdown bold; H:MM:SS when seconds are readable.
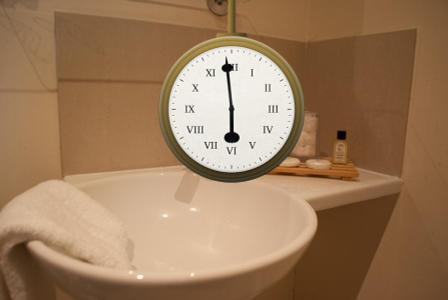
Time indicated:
**5:59**
